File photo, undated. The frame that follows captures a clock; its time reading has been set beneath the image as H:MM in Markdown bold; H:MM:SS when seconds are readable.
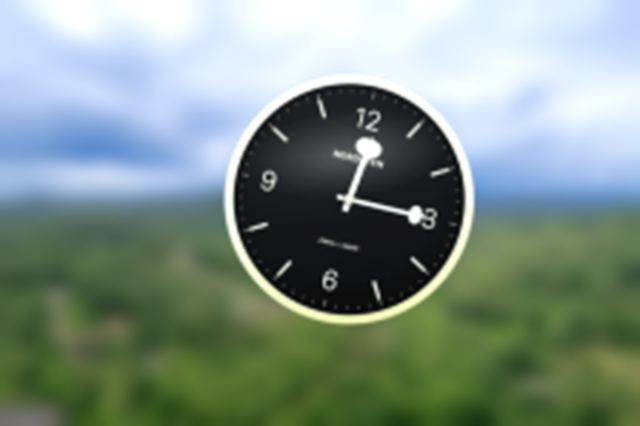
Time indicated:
**12:15**
